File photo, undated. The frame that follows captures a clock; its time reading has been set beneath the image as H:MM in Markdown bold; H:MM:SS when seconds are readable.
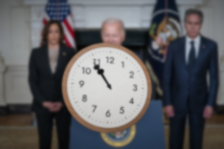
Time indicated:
**10:54**
